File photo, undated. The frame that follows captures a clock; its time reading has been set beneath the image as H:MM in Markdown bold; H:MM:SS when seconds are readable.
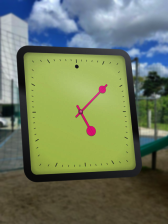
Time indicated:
**5:08**
